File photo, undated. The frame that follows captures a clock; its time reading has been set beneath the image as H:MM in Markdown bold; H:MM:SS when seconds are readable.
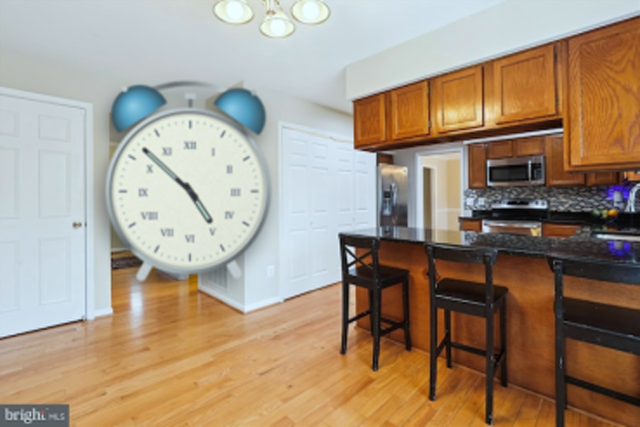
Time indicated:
**4:52**
